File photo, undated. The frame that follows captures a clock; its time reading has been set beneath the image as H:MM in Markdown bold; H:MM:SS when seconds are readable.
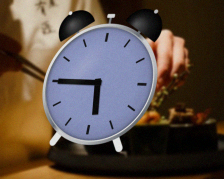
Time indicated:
**5:45**
